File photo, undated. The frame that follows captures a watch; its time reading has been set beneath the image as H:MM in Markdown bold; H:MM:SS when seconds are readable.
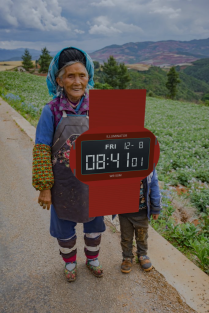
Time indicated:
**8:41:01**
